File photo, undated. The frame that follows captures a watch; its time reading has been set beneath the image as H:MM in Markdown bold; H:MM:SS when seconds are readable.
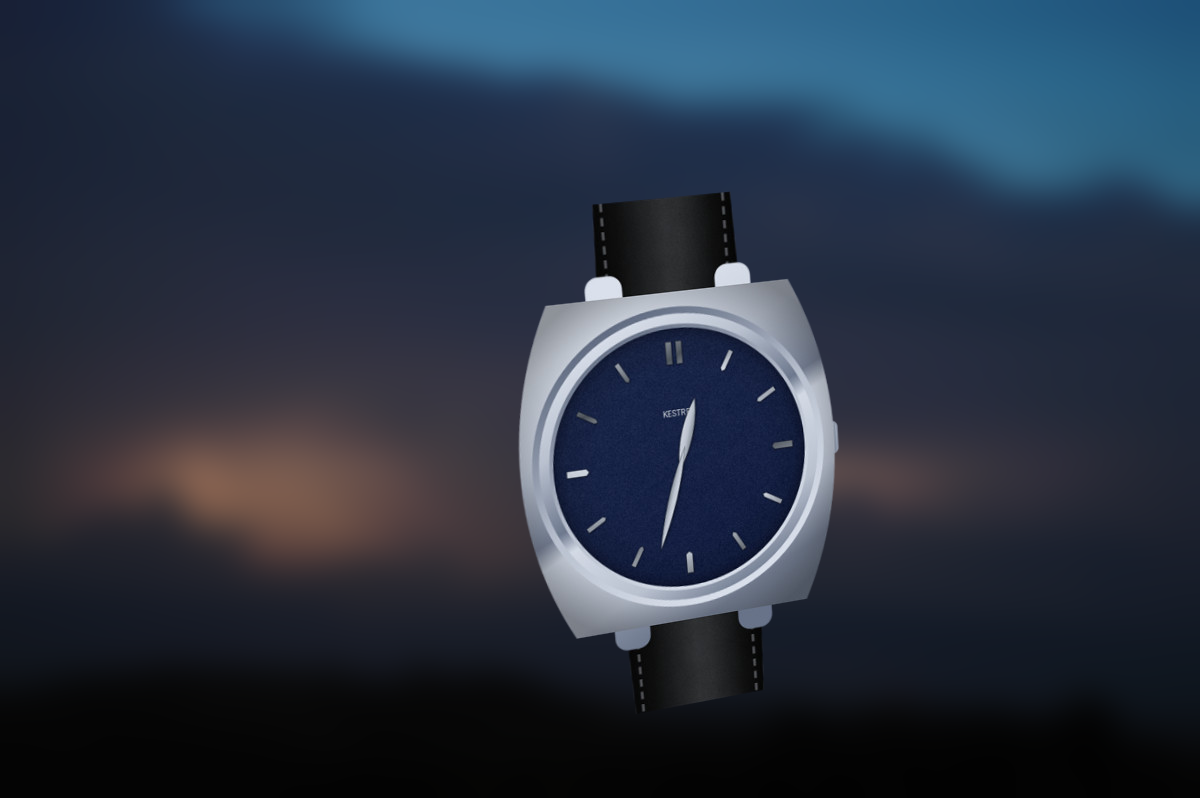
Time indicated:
**12:33**
